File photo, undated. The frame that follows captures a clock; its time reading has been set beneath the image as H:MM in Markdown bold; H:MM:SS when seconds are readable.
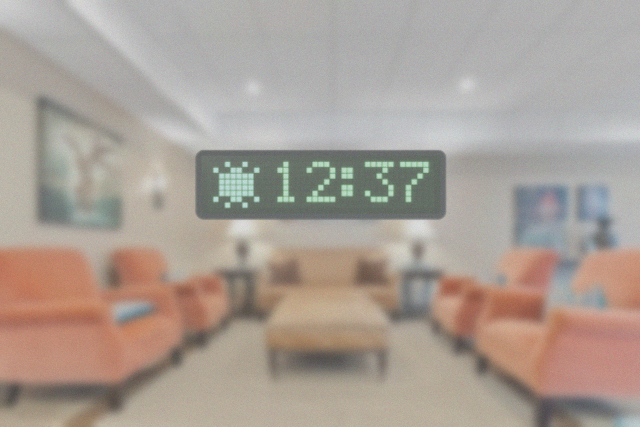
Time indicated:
**12:37**
